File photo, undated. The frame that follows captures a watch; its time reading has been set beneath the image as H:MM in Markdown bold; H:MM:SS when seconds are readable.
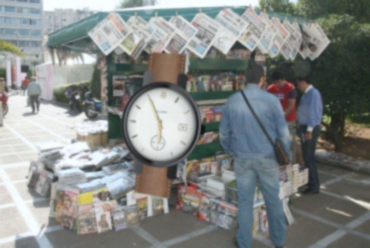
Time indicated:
**5:55**
